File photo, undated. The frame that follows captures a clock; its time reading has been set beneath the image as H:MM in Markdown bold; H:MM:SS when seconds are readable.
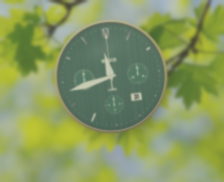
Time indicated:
**11:43**
